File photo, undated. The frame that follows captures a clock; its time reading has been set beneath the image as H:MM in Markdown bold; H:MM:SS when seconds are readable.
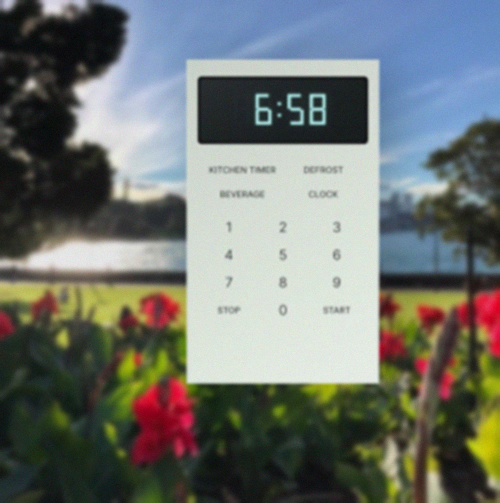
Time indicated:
**6:58**
